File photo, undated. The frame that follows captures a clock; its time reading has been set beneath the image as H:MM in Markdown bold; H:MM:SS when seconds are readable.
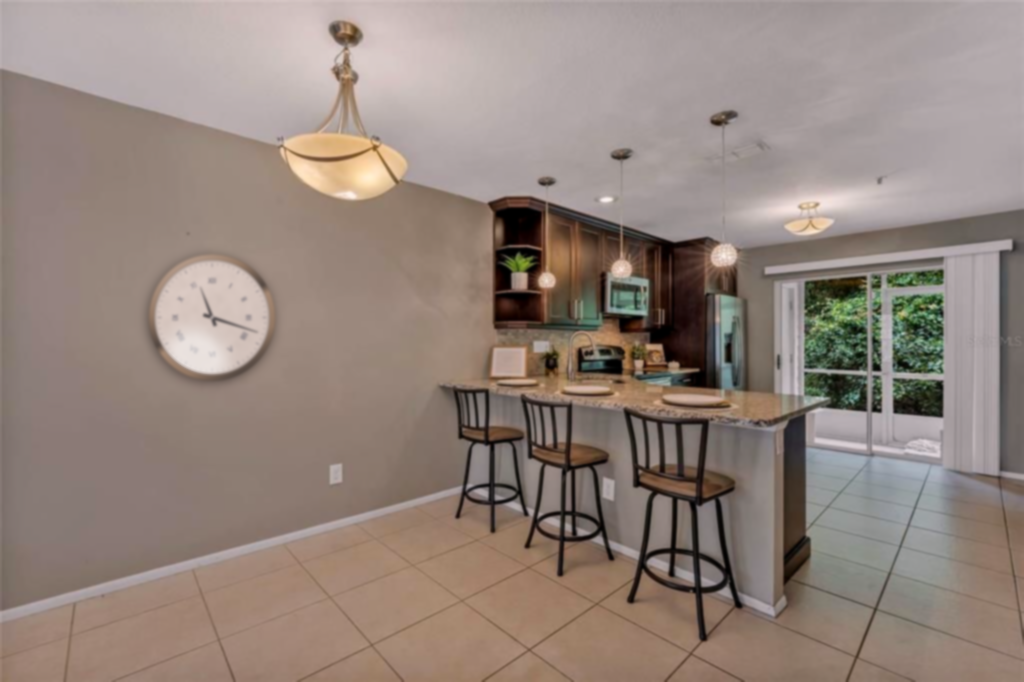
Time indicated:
**11:18**
